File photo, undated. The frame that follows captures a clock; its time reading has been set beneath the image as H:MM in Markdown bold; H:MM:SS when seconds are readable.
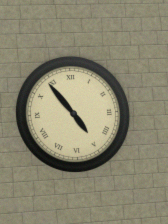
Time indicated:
**4:54**
